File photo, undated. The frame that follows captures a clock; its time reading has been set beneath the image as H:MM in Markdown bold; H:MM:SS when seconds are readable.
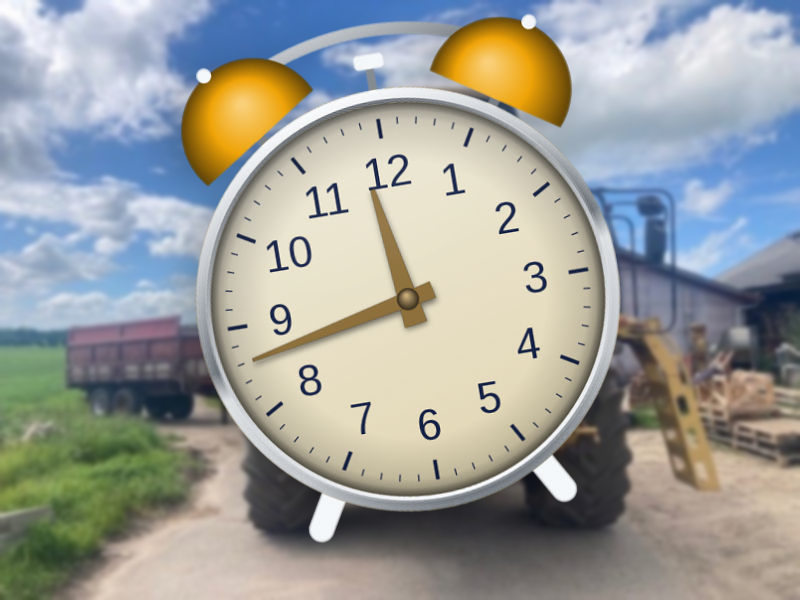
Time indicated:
**11:43**
